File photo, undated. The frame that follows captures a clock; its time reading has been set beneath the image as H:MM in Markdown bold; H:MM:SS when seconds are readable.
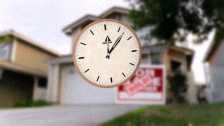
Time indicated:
**12:07**
